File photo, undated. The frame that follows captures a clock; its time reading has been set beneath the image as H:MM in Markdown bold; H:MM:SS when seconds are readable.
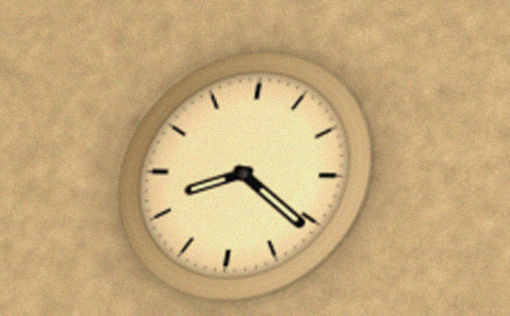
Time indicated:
**8:21**
